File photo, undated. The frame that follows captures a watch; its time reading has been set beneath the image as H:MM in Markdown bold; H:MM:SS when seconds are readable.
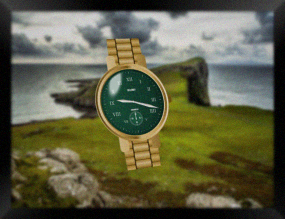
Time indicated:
**9:18**
